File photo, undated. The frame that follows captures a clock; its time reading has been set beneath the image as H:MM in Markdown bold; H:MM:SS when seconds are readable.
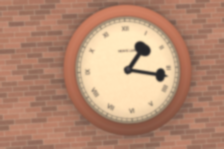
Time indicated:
**1:17**
